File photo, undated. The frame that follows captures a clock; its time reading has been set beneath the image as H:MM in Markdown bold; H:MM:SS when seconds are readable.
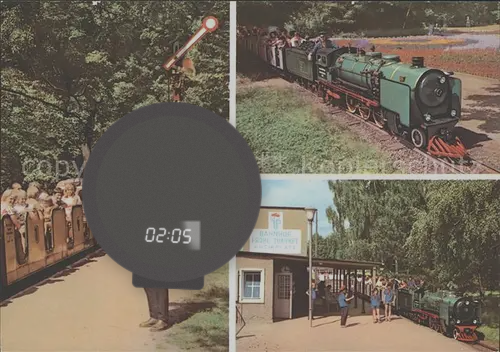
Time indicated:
**2:05**
